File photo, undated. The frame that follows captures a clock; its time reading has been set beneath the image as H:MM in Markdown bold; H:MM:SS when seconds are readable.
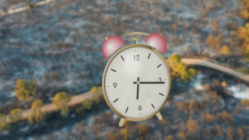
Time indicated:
**6:16**
